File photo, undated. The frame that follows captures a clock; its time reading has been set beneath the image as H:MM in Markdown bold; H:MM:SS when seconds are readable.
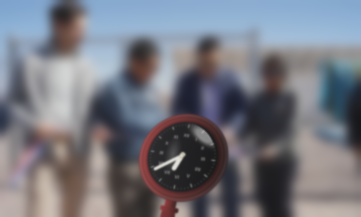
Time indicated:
**6:39**
